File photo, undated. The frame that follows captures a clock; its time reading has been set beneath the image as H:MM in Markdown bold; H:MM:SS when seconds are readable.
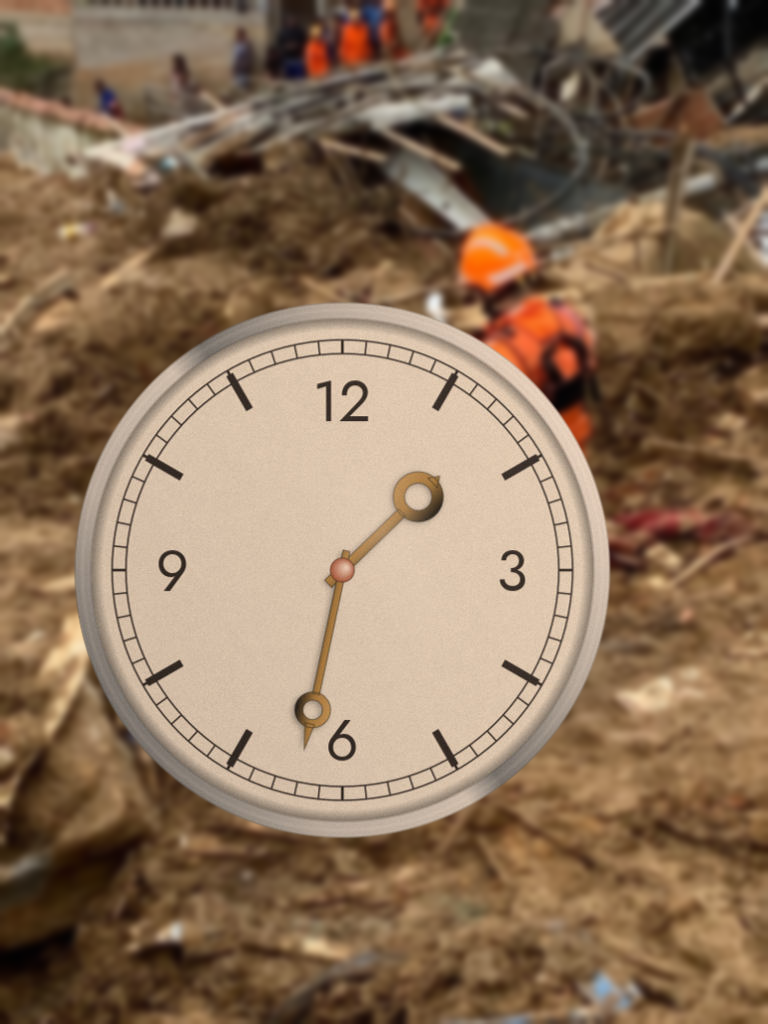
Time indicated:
**1:32**
